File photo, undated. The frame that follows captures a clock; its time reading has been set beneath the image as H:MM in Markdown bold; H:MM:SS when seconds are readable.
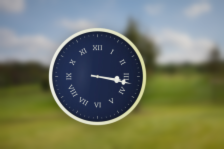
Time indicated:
**3:17**
